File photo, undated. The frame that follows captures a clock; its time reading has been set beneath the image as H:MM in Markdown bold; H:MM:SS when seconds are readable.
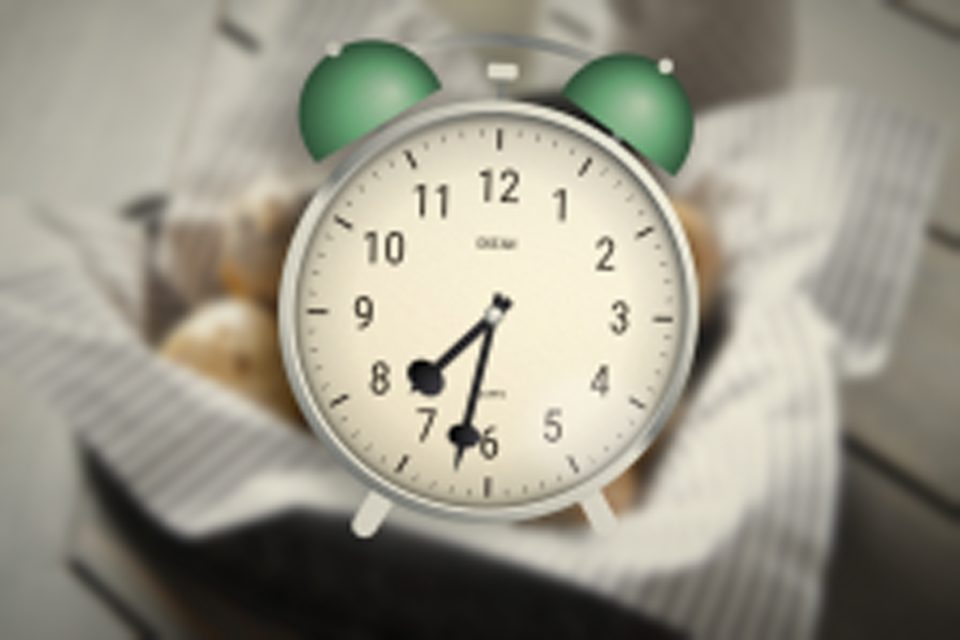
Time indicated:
**7:32**
